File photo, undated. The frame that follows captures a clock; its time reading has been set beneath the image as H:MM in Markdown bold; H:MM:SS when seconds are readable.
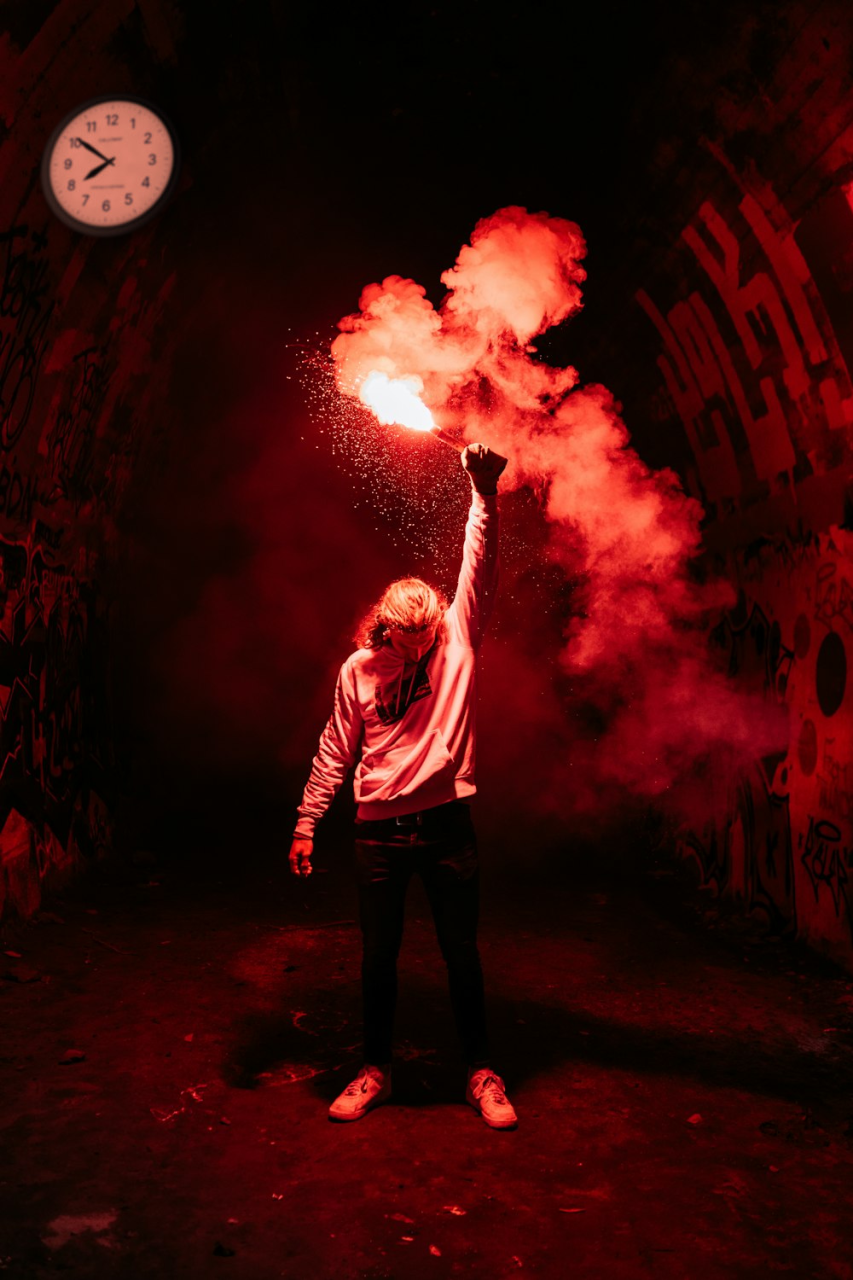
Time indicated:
**7:51**
